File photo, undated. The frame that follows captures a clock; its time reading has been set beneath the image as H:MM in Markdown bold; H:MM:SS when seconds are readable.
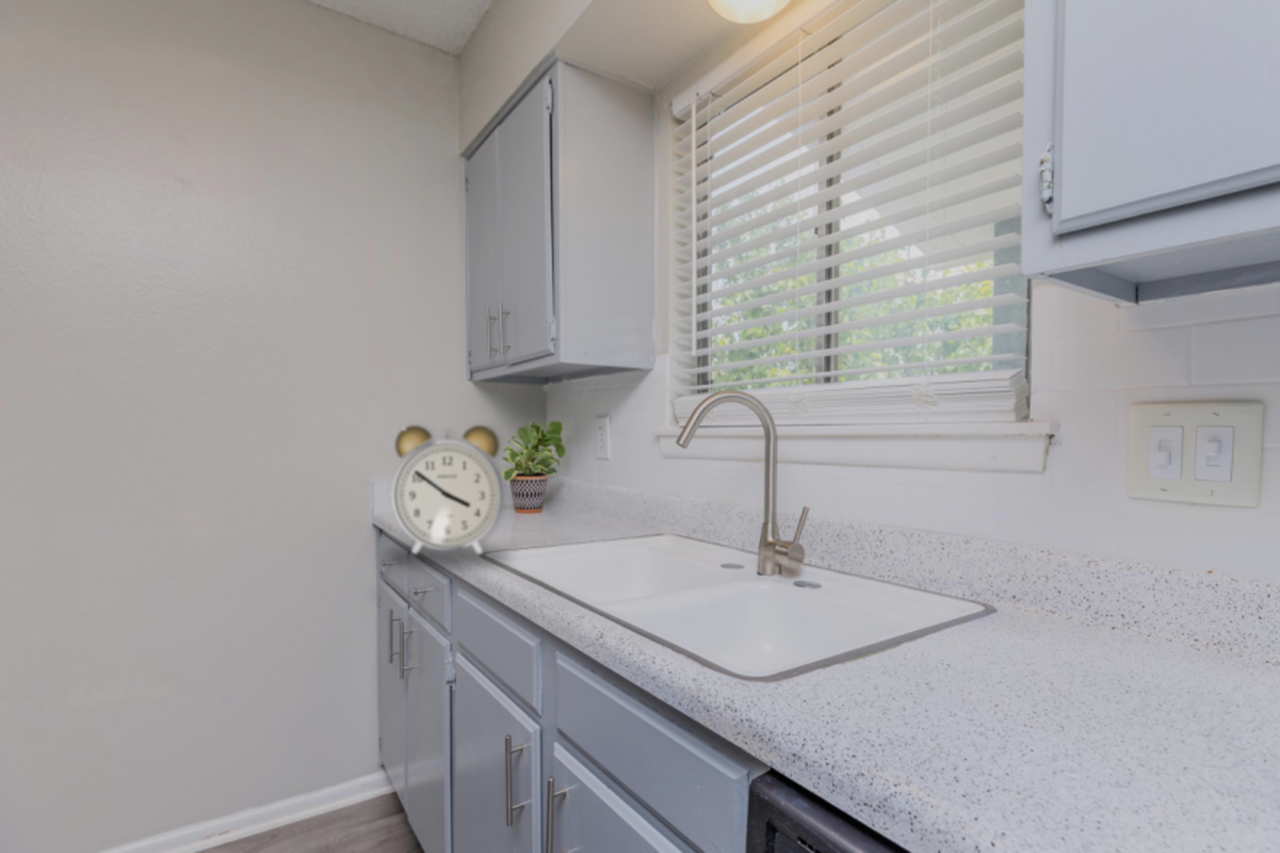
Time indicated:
**3:51**
